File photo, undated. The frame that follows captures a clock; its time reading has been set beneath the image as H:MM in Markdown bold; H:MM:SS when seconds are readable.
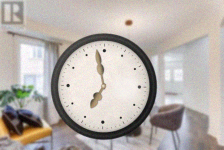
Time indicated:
**6:58**
